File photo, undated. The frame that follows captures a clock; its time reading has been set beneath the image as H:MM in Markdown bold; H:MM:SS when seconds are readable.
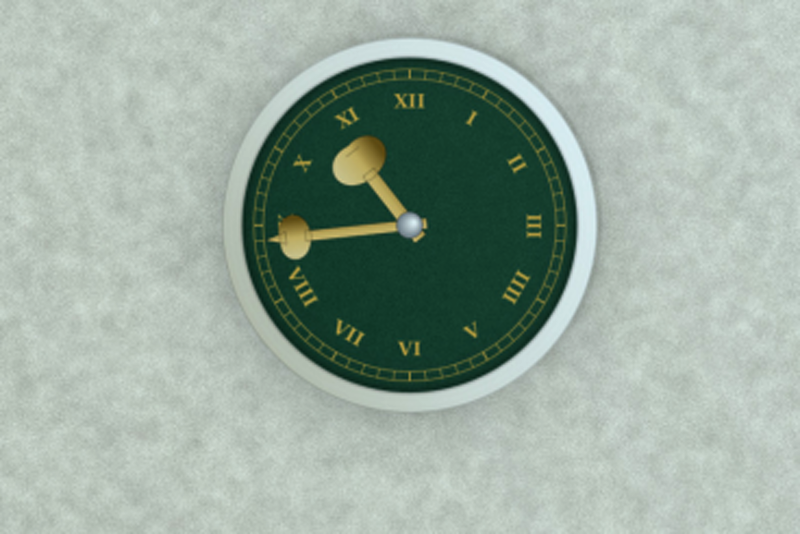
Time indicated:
**10:44**
